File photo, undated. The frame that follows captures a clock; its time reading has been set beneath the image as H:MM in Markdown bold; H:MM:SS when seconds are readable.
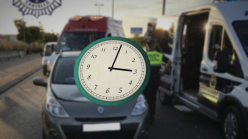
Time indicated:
**3:02**
